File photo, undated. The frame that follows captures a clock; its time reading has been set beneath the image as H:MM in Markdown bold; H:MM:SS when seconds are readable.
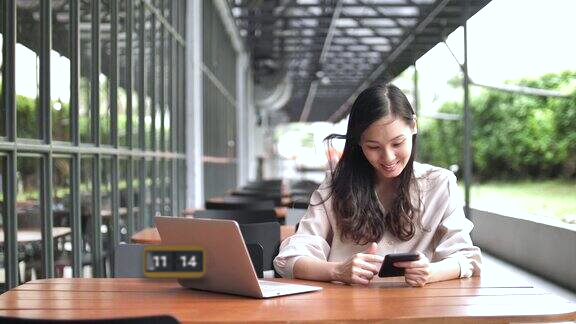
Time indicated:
**11:14**
